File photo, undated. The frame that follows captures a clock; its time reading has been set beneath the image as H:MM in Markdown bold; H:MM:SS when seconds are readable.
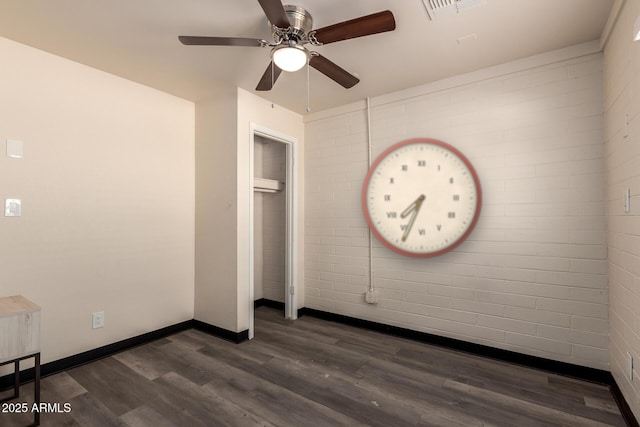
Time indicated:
**7:34**
